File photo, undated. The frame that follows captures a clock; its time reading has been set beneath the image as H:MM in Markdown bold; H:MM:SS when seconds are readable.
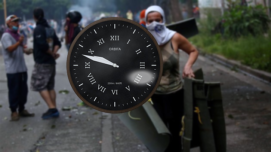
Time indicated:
**9:48**
